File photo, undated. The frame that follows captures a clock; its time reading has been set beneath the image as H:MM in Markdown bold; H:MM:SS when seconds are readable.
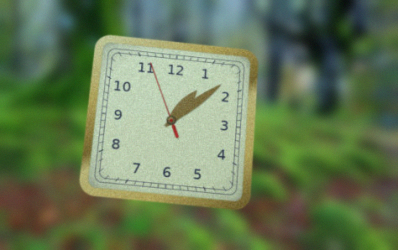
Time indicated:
**1:07:56**
